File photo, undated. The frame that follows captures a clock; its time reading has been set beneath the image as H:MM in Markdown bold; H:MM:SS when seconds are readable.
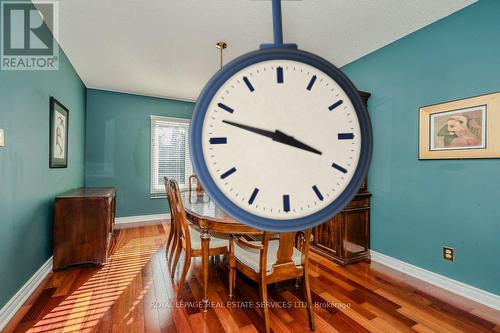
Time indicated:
**3:48**
